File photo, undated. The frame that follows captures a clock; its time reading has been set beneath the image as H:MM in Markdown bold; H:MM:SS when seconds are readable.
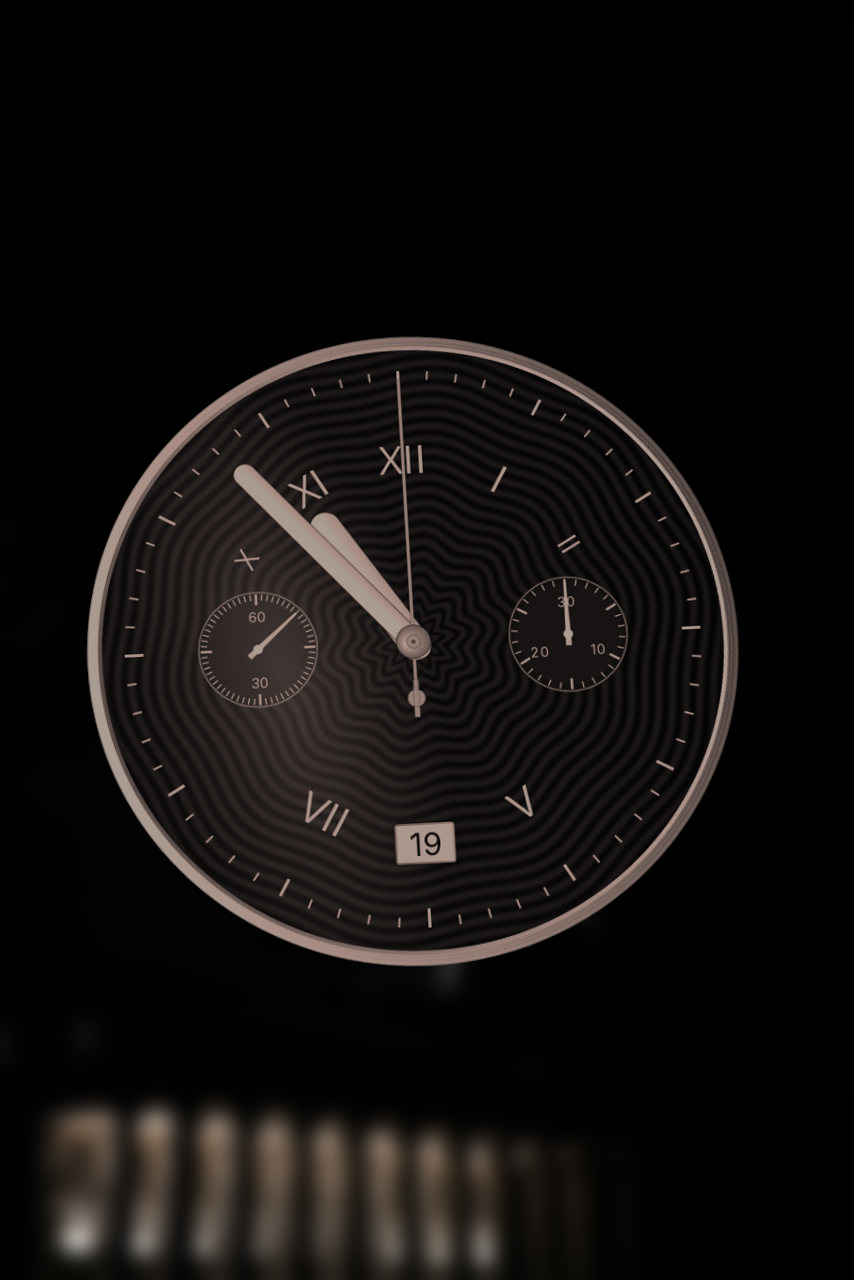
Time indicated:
**10:53:08**
